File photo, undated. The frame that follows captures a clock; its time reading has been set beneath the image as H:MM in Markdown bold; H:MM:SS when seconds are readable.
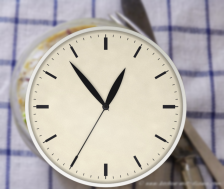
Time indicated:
**12:53:35**
